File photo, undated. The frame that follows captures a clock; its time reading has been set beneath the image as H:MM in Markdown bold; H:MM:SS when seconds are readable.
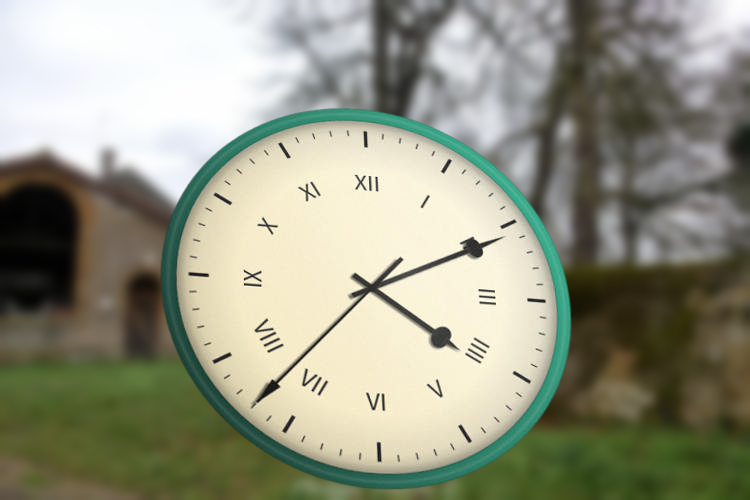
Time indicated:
**4:10:37**
